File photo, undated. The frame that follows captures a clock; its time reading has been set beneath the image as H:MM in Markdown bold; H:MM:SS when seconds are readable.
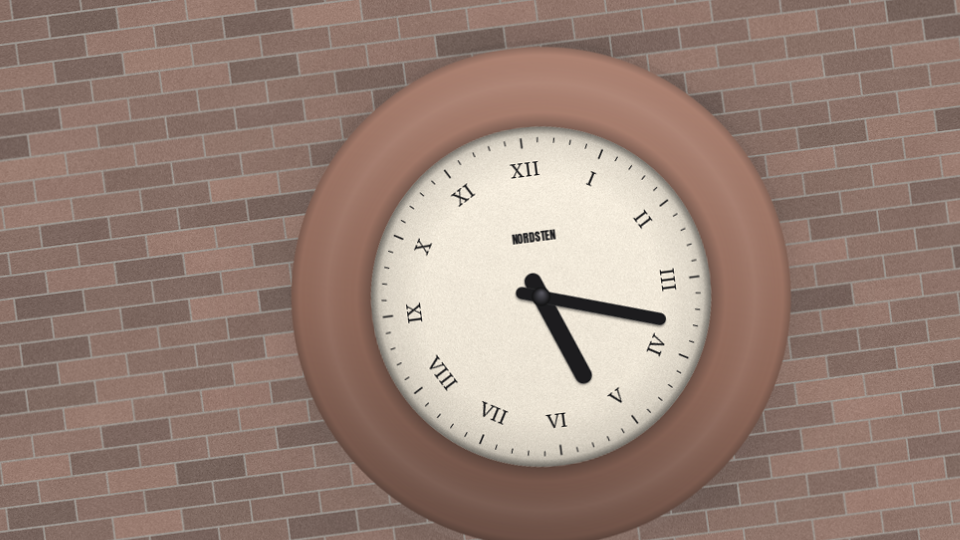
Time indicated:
**5:18**
